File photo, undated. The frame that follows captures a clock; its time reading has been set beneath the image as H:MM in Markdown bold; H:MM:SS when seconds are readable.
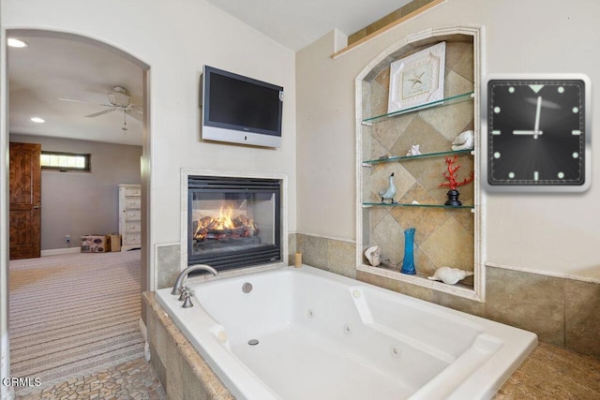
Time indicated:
**9:01**
